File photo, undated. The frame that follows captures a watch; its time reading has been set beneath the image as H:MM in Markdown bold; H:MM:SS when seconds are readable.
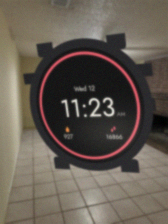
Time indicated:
**11:23**
